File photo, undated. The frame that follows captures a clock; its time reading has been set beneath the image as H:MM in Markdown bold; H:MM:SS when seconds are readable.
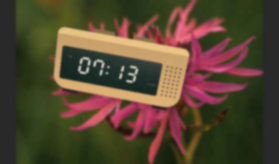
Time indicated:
**7:13**
